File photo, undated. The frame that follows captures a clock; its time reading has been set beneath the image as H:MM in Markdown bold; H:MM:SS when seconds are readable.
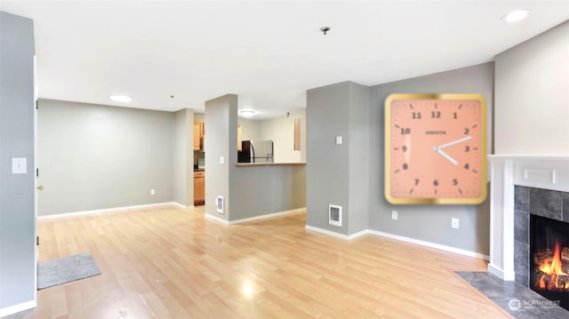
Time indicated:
**4:12**
